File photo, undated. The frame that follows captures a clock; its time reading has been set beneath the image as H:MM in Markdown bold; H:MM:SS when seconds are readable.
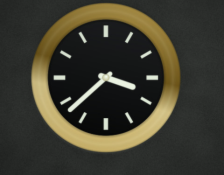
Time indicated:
**3:38**
